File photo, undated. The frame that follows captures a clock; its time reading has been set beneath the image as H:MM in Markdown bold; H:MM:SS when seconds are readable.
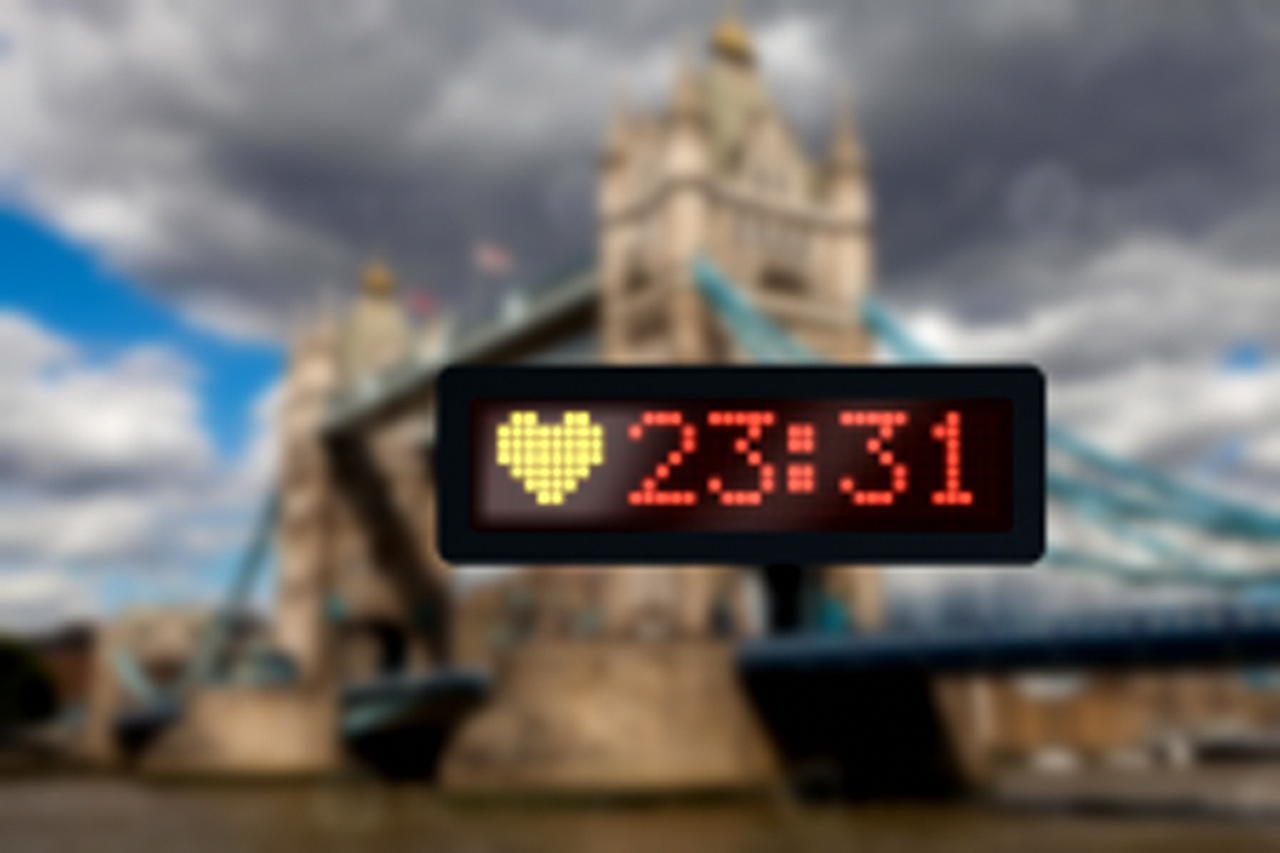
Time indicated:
**23:31**
